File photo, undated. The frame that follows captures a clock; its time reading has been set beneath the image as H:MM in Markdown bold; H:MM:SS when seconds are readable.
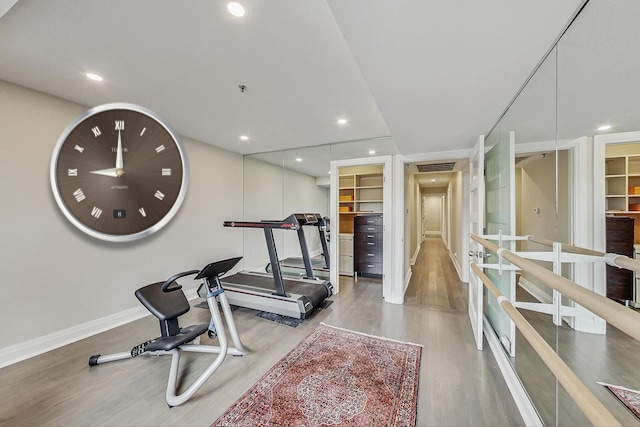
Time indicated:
**9:00**
